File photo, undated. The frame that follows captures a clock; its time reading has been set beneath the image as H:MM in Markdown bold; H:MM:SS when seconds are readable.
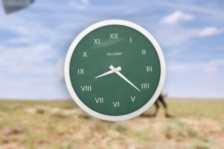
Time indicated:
**8:22**
